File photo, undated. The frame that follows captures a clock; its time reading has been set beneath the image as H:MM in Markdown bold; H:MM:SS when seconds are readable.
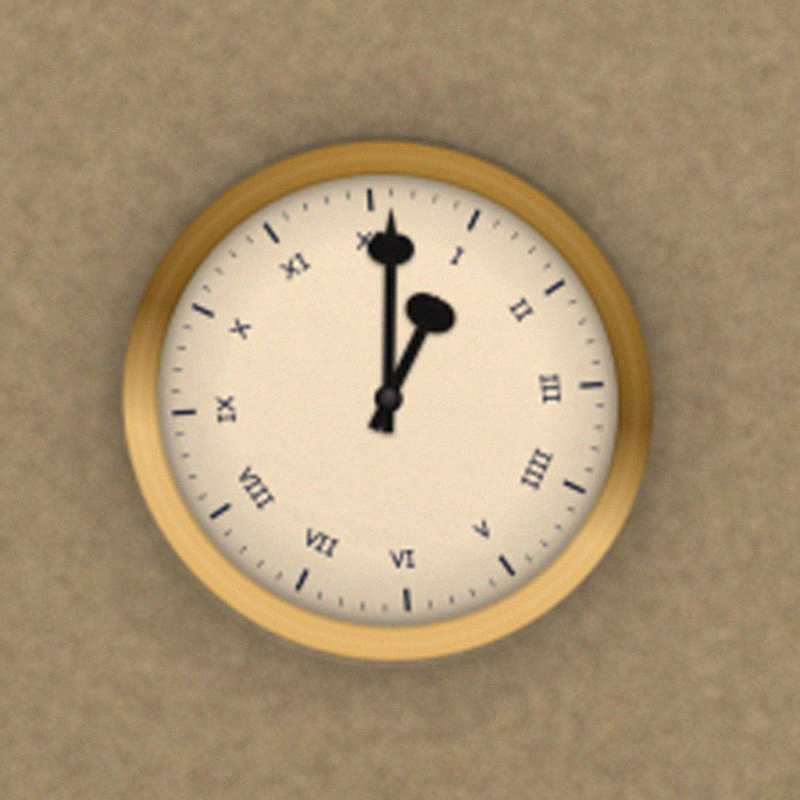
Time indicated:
**1:01**
